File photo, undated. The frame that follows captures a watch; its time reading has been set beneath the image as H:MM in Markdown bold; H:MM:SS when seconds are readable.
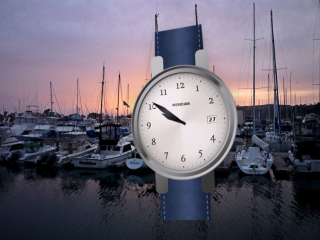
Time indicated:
**9:51**
